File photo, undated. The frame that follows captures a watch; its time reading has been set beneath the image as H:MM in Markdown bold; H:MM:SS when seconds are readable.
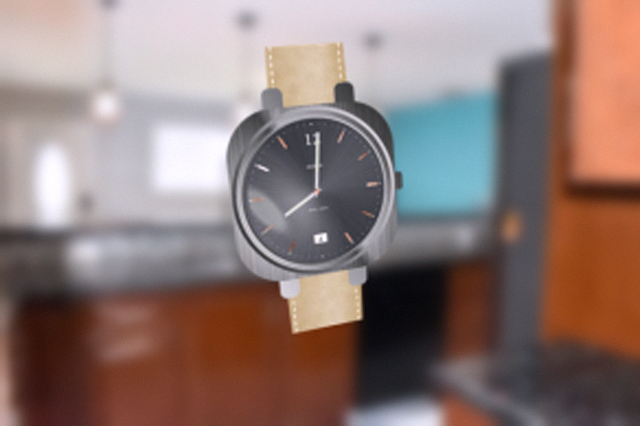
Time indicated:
**8:01**
